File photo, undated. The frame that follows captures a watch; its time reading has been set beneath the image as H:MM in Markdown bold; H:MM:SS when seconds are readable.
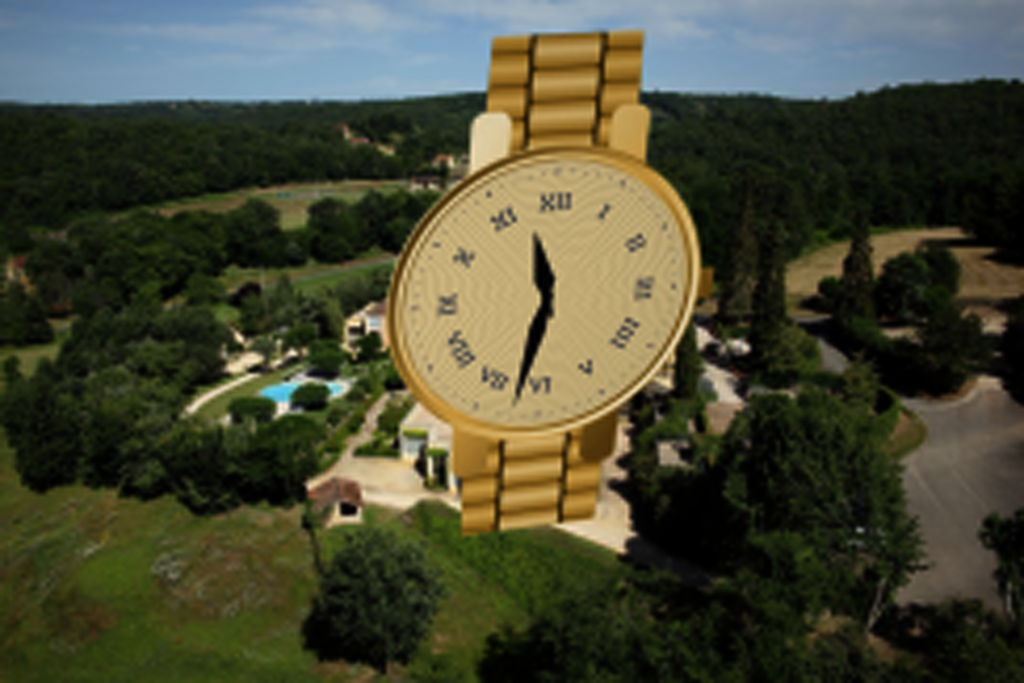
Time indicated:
**11:32**
